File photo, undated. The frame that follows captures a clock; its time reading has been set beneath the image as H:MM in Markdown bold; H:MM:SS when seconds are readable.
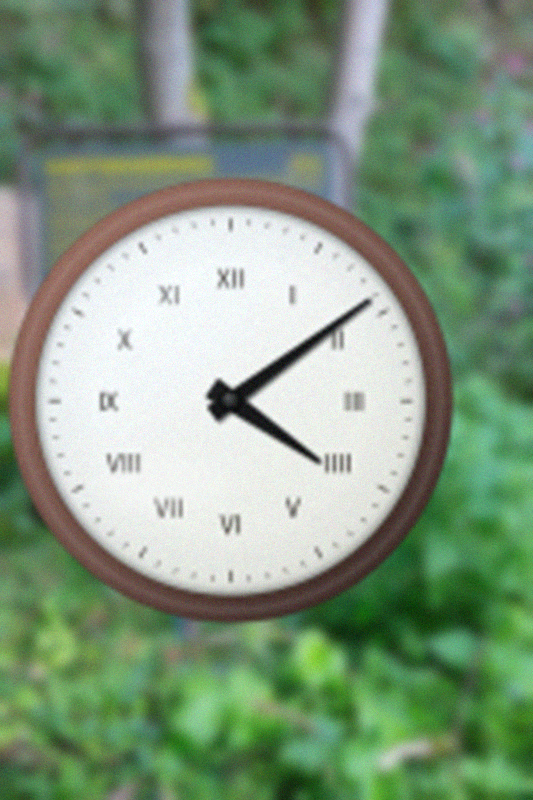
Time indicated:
**4:09**
